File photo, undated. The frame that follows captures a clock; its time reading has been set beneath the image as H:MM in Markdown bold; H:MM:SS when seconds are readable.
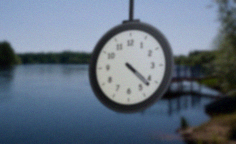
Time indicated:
**4:22**
